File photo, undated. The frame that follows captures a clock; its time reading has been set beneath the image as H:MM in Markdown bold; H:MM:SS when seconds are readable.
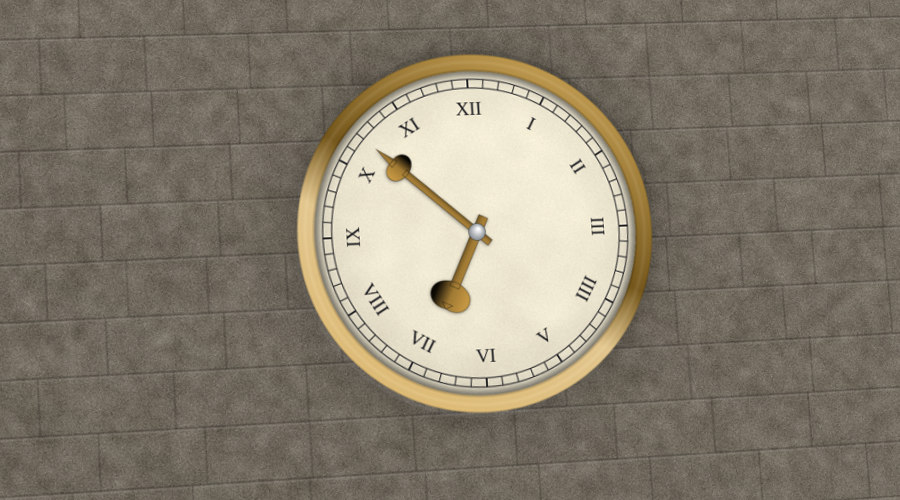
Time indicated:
**6:52**
